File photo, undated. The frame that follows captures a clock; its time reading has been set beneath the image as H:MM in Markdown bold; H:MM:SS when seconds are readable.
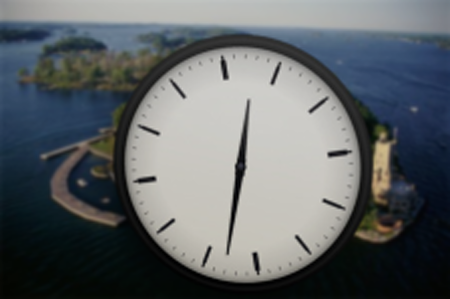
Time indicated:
**12:33**
